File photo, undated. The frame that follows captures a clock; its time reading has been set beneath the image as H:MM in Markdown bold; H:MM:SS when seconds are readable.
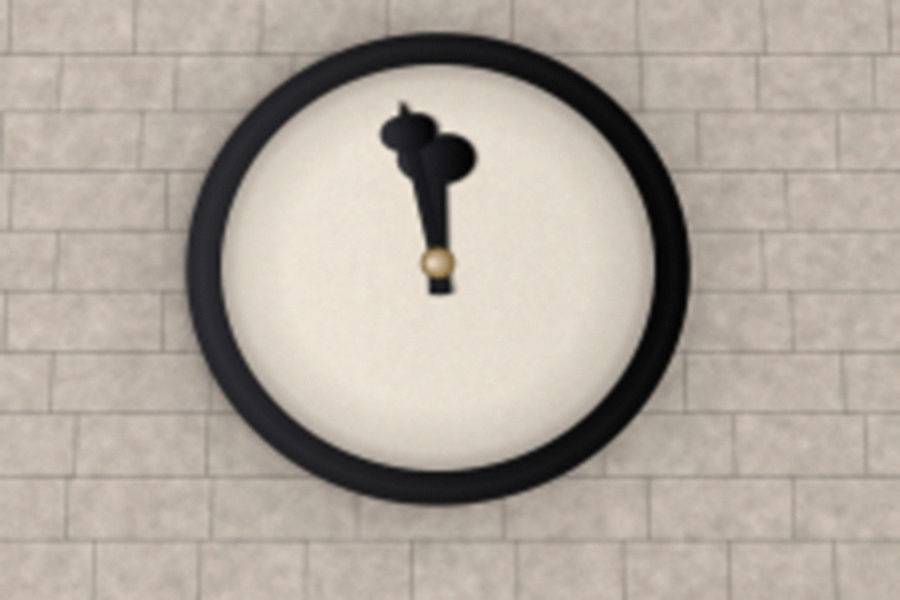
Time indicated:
**11:58**
